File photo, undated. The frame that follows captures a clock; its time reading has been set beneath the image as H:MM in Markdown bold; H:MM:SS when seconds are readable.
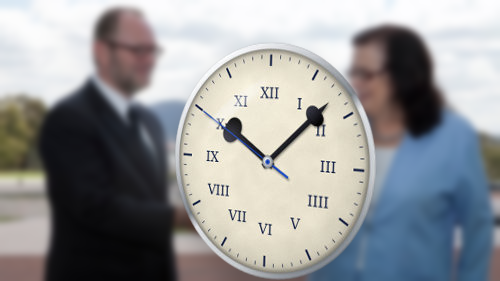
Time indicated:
**10:07:50**
